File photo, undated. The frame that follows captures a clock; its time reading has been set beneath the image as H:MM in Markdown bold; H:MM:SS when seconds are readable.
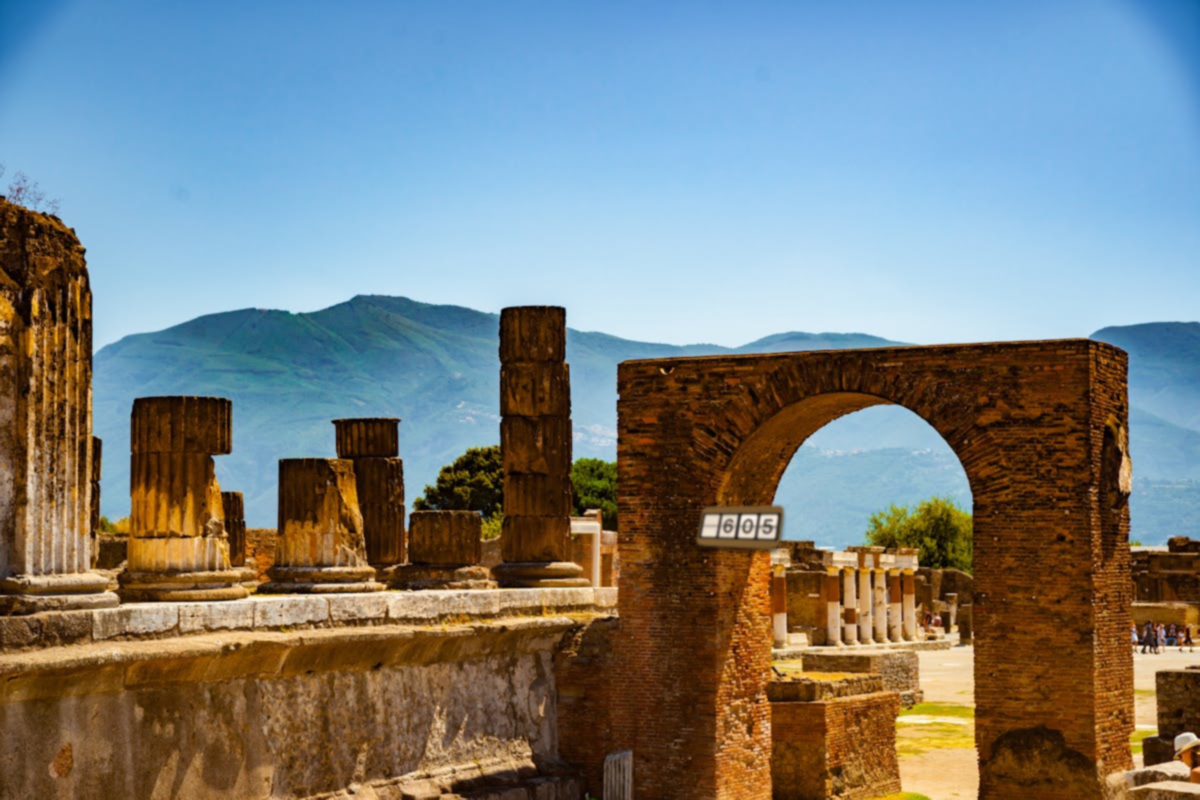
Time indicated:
**6:05**
